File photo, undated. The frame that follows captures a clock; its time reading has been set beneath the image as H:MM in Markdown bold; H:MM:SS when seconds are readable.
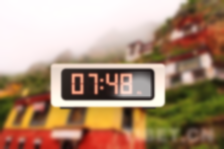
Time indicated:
**7:48**
